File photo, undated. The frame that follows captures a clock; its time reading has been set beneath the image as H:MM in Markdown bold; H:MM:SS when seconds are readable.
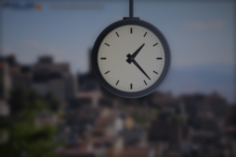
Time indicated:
**1:23**
